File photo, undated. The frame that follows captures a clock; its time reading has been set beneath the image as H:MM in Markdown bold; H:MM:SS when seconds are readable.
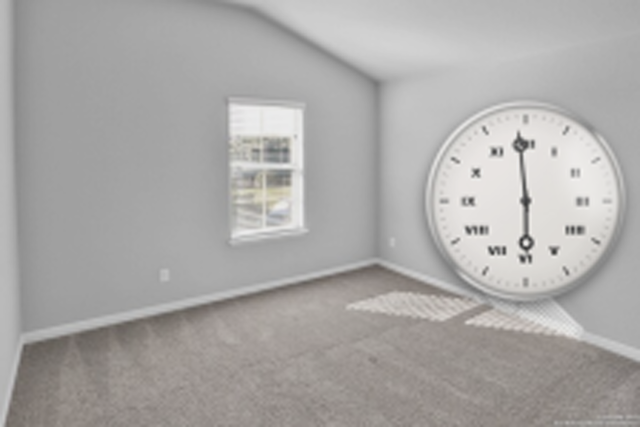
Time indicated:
**5:59**
